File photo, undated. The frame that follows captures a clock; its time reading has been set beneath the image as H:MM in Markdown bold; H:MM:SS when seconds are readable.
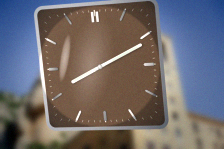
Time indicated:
**8:11**
